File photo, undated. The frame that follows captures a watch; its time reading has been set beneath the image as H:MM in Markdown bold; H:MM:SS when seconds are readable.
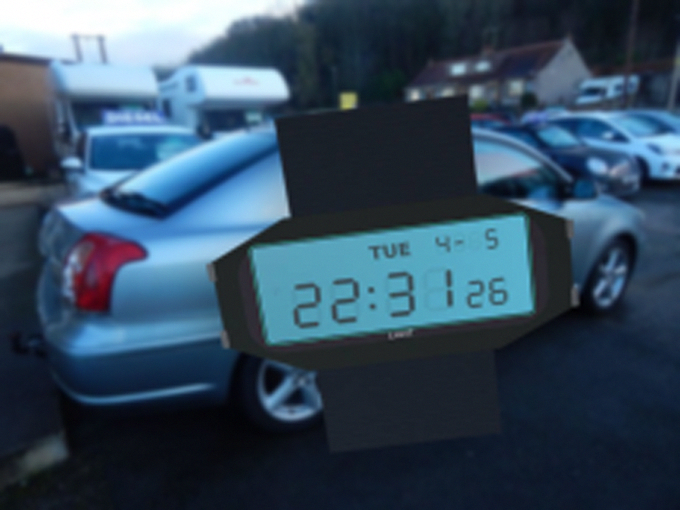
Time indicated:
**22:31:26**
